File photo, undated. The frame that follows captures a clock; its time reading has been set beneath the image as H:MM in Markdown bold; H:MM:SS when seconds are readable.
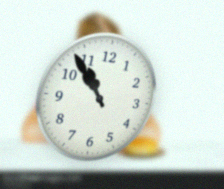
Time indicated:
**10:53**
